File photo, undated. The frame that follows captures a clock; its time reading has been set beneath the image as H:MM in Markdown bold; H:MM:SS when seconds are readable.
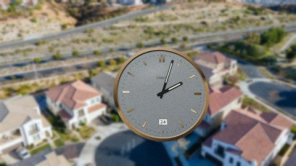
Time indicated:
**2:03**
